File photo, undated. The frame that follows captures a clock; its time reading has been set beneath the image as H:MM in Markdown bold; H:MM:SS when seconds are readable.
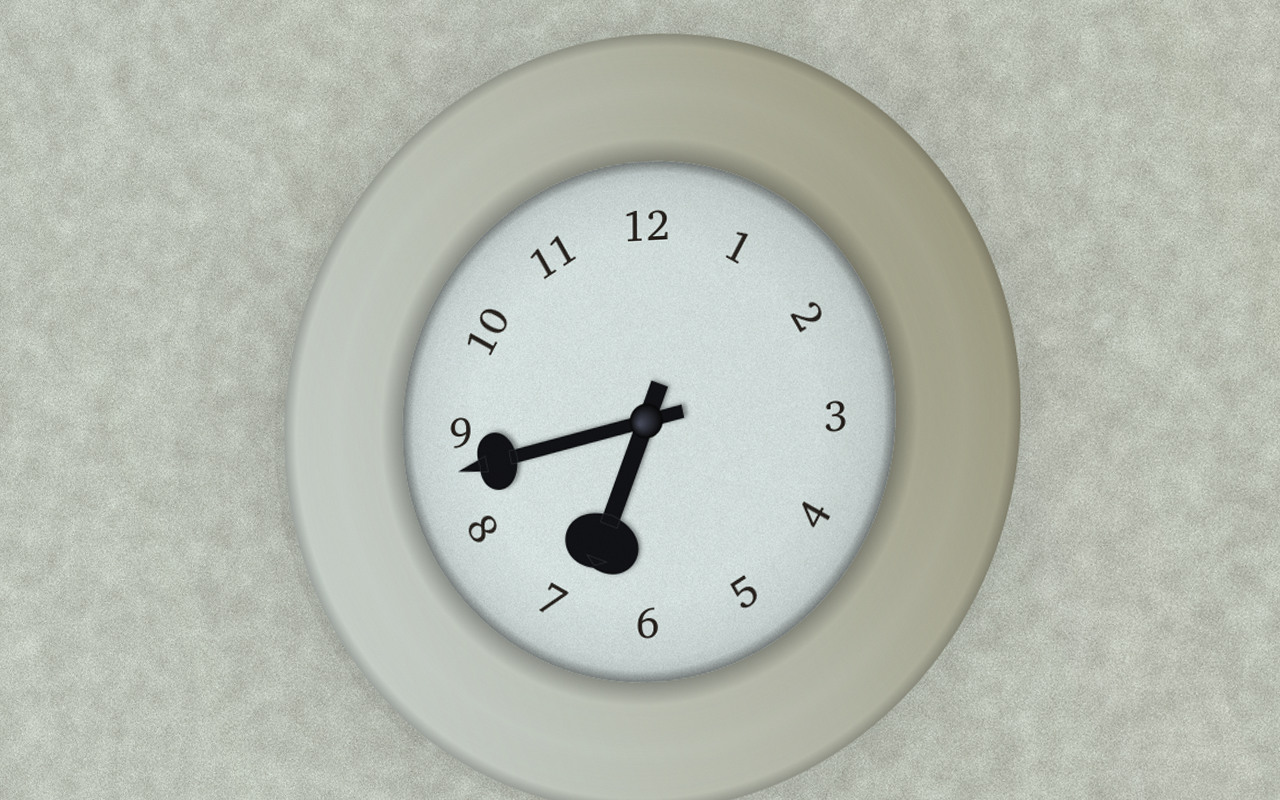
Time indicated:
**6:43**
